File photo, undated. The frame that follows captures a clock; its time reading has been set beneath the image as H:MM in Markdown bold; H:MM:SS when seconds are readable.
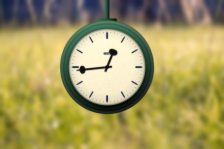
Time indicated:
**12:44**
